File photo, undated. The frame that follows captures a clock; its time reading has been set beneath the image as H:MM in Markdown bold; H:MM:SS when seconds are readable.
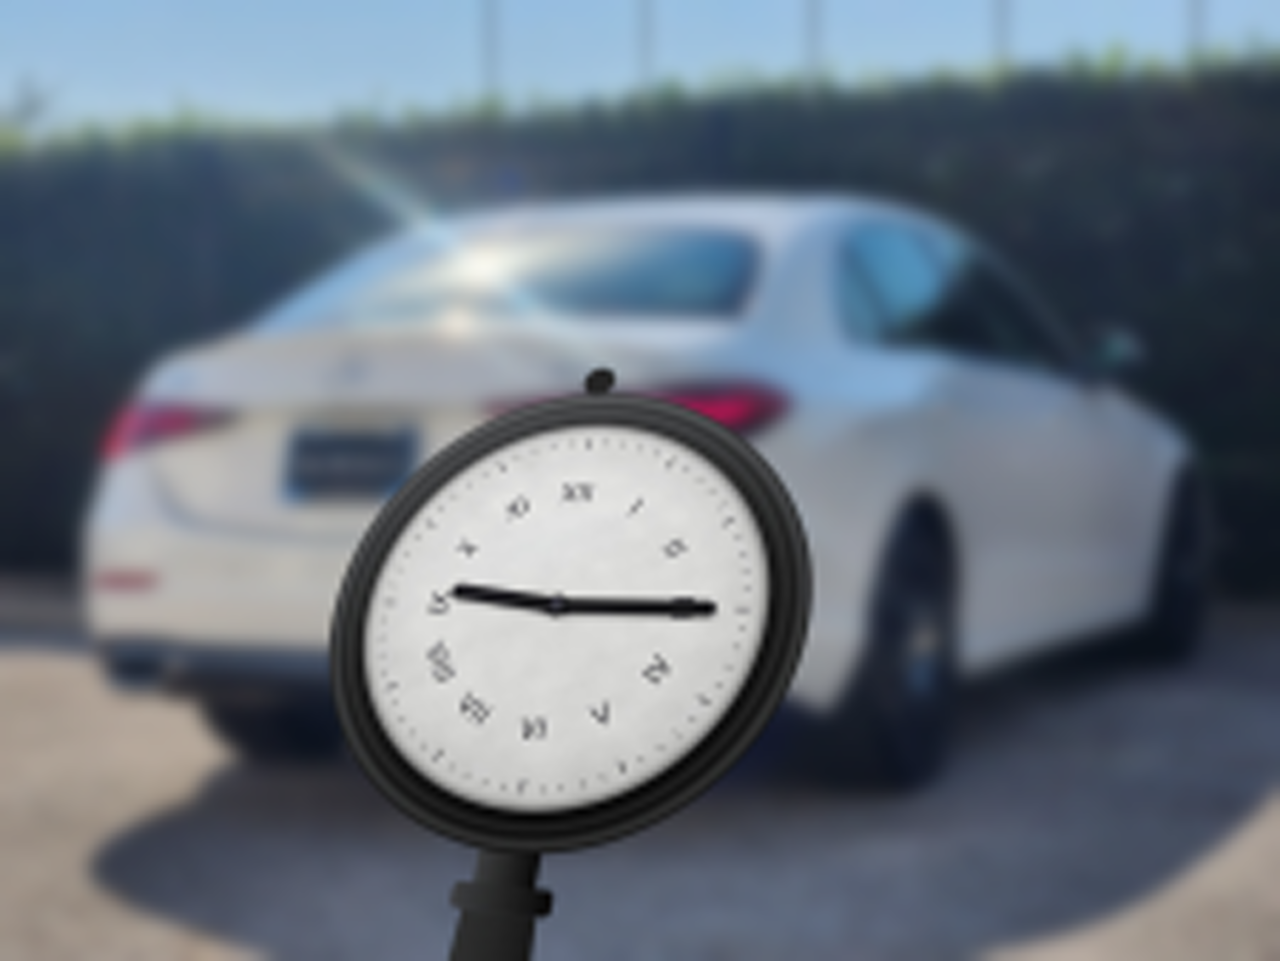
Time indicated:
**9:15**
